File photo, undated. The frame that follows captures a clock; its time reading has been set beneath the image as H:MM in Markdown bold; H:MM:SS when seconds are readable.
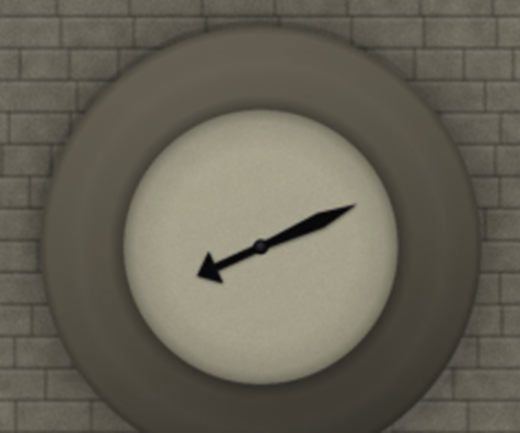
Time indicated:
**8:11**
